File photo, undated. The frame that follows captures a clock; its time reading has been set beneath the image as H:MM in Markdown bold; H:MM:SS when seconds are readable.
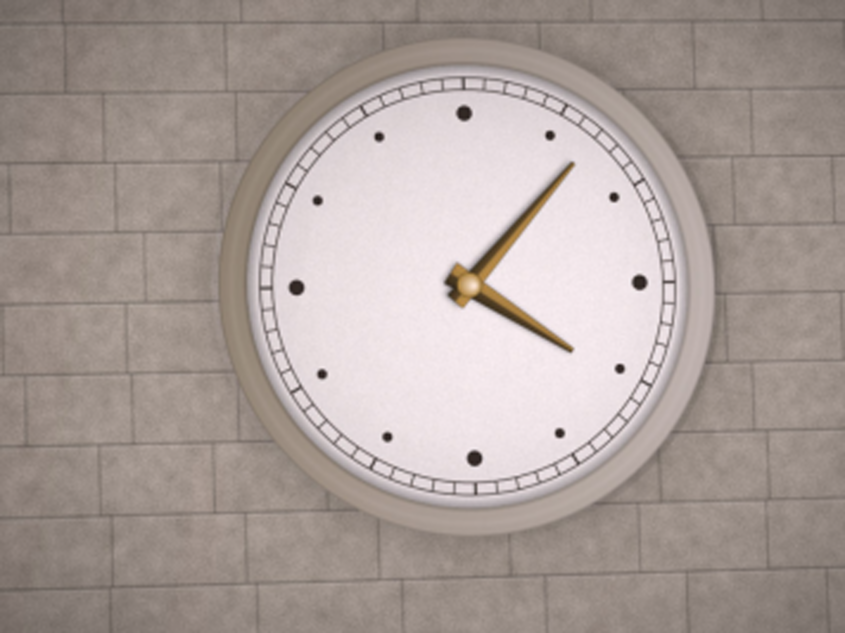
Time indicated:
**4:07**
